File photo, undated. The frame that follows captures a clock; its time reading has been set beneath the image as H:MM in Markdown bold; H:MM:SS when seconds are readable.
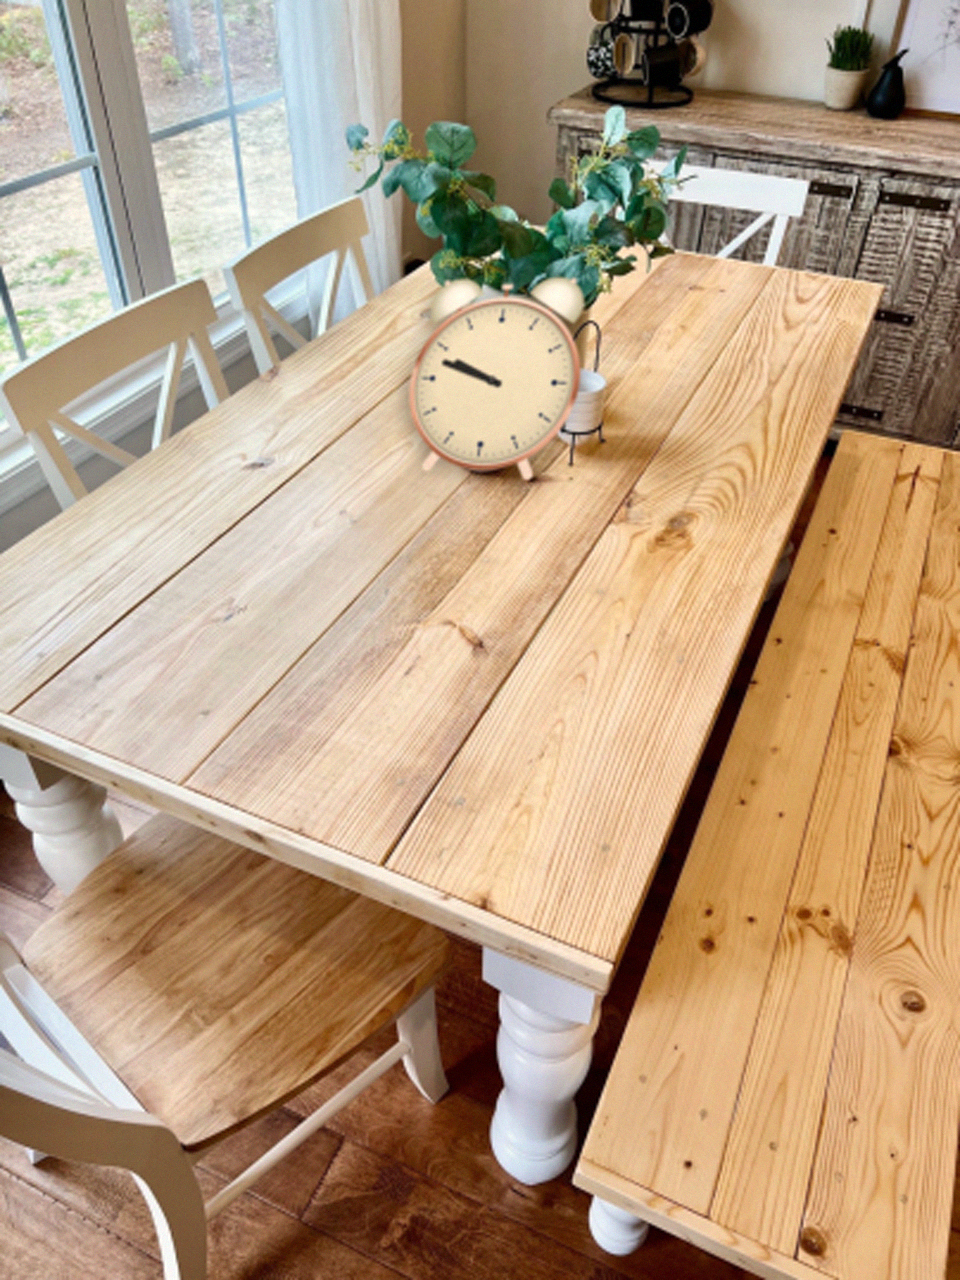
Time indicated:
**9:48**
